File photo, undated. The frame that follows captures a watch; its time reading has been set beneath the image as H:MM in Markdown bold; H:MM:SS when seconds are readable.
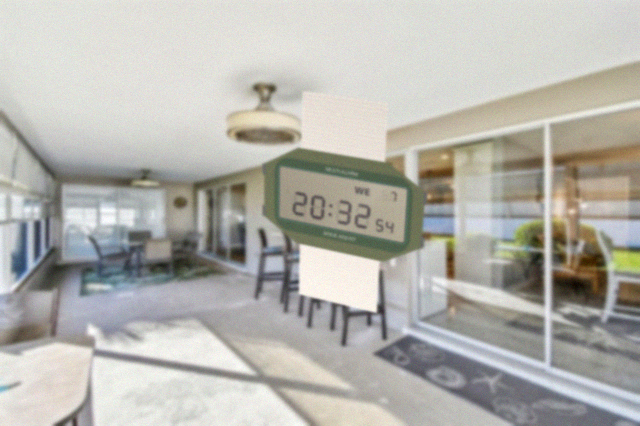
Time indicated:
**20:32:54**
